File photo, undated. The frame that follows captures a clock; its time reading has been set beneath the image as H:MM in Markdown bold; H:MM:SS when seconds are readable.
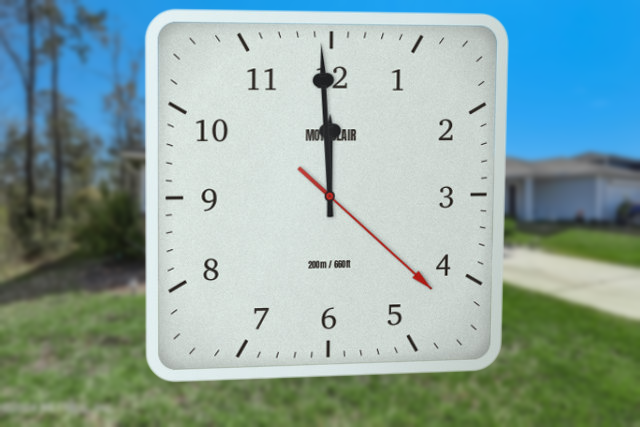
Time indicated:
**11:59:22**
